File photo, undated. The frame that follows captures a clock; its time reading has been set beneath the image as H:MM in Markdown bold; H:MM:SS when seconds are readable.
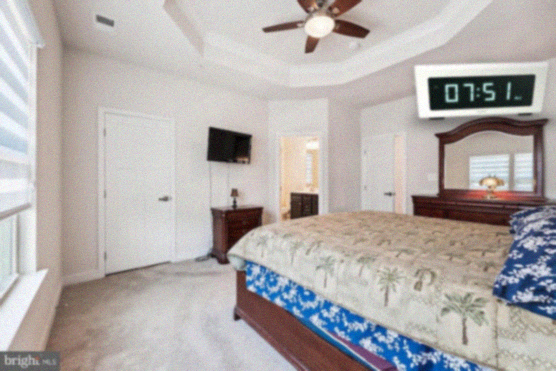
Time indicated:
**7:51**
